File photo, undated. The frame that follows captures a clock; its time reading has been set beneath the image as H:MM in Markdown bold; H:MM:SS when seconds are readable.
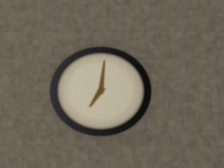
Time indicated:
**7:01**
